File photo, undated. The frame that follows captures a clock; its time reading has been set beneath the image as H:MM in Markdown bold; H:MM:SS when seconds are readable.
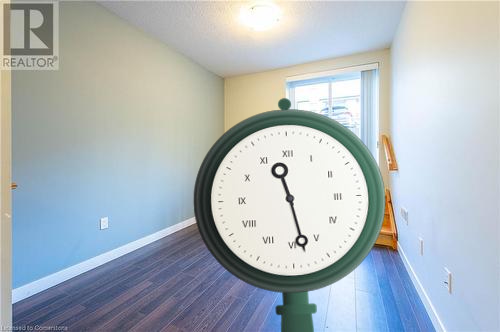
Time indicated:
**11:28**
